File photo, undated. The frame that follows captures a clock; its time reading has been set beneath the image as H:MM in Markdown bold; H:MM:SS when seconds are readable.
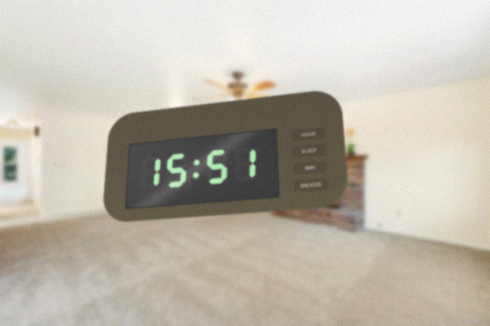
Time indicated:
**15:51**
